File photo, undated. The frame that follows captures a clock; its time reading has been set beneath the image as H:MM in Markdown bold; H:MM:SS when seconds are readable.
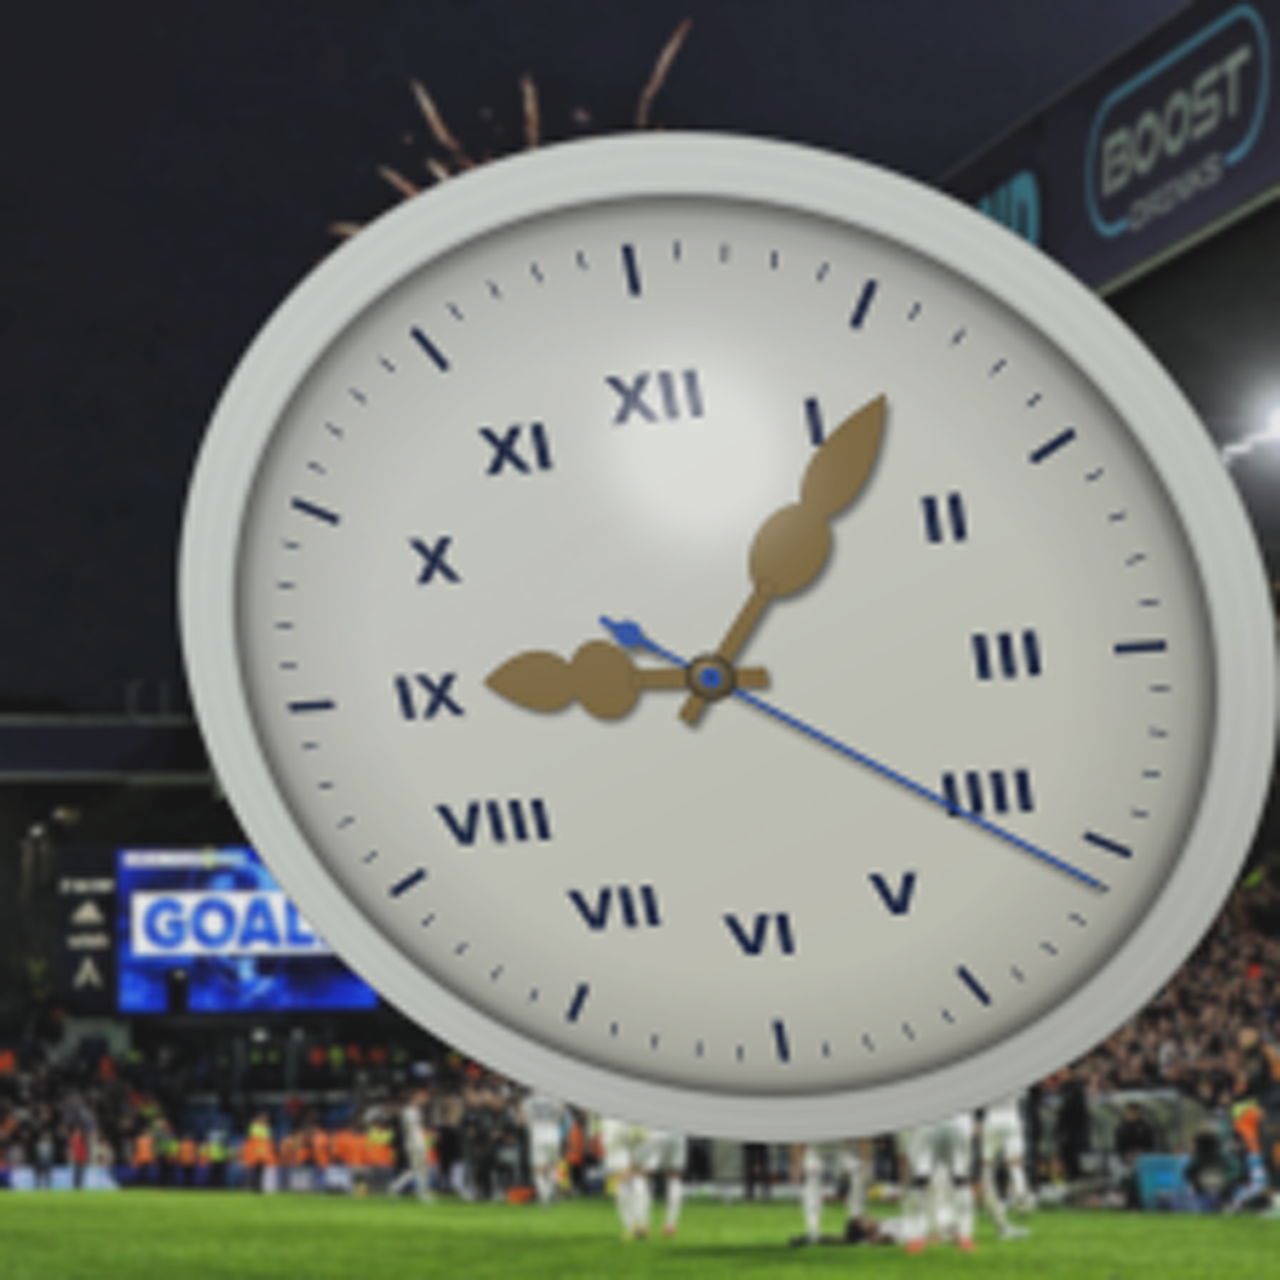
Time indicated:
**9:06:21**
